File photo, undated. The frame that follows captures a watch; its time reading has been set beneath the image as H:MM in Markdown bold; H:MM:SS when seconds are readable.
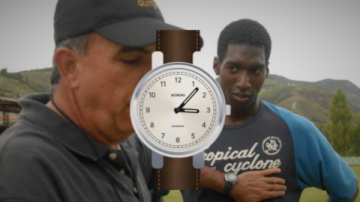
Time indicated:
**3:07**
